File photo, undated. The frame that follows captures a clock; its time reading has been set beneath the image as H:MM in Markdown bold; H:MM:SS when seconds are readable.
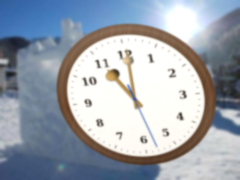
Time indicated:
**11:00:28**
